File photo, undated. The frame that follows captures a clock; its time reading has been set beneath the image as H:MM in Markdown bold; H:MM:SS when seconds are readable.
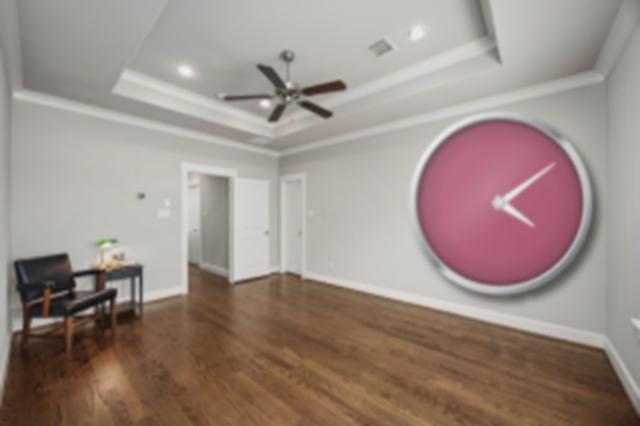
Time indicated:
**4:09**
